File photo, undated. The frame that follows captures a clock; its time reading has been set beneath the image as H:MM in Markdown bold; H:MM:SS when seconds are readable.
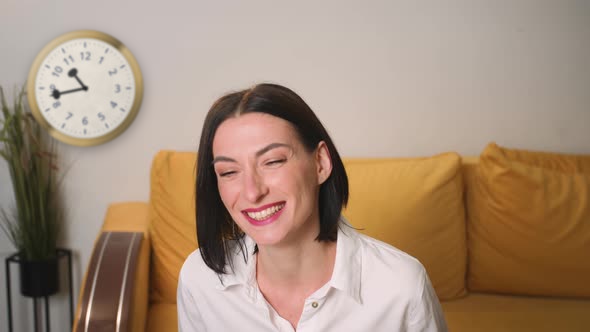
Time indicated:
**10:43**
